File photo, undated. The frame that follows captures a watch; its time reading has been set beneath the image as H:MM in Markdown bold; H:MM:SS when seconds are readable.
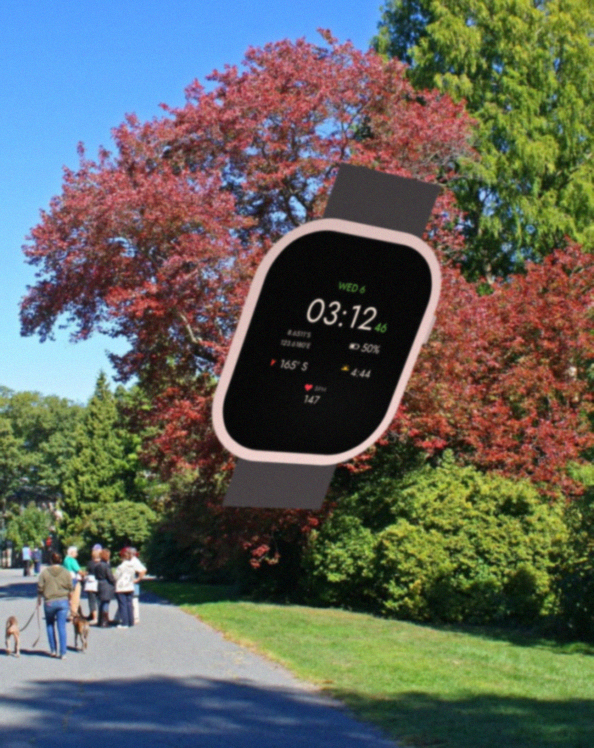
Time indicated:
**3:12:46**
